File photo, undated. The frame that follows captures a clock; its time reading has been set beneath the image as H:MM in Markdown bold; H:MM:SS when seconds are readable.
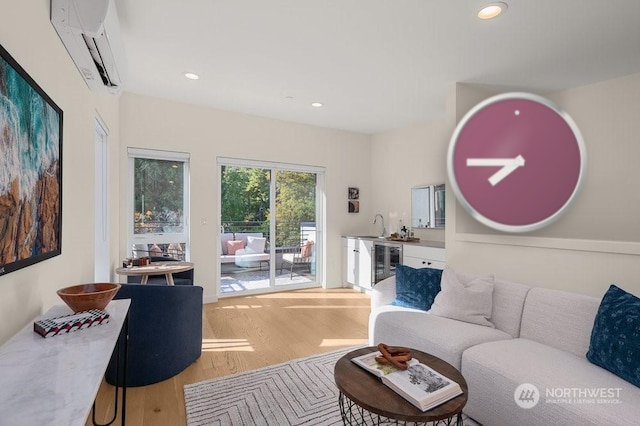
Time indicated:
**7:45**
